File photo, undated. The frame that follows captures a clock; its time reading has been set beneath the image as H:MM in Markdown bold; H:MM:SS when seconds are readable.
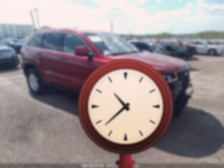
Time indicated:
**10:38**
